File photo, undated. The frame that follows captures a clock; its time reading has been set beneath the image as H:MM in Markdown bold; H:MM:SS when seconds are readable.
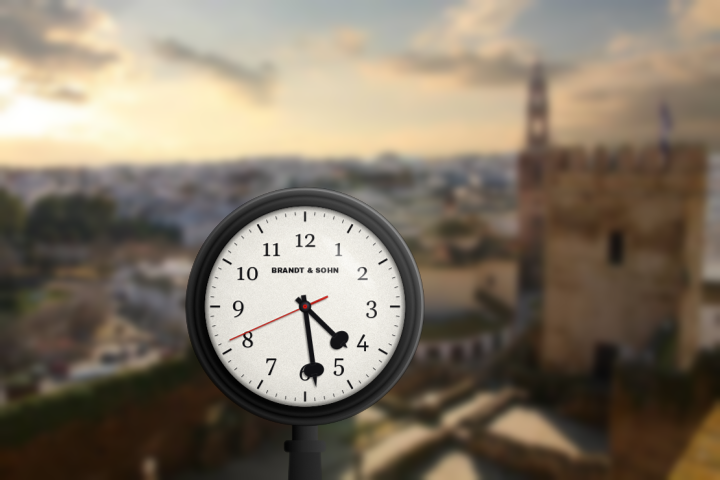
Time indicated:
**4:28:41**
